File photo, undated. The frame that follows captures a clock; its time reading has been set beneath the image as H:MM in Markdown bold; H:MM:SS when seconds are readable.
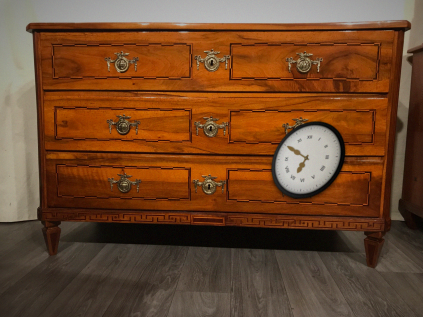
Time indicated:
**6:50**
